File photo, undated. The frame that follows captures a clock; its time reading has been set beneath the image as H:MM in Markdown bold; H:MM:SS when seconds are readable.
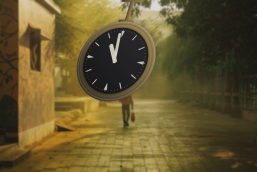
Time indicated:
**10:59**
